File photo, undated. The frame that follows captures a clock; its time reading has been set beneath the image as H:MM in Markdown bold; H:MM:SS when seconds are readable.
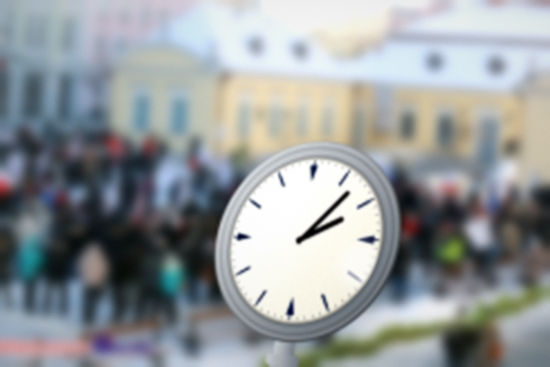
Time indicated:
**2:07**
